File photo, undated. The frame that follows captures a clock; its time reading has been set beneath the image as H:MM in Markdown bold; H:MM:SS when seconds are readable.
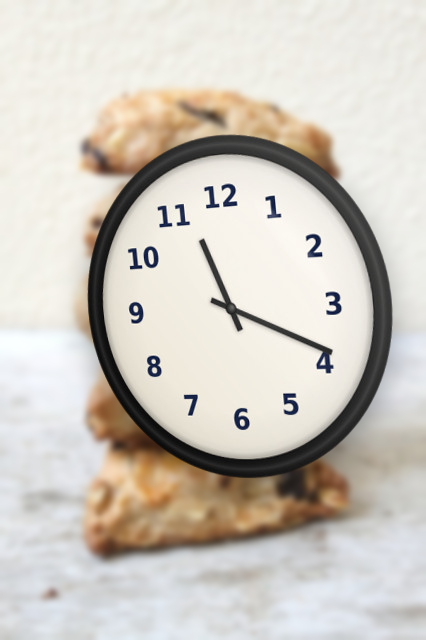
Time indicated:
**11:19**
